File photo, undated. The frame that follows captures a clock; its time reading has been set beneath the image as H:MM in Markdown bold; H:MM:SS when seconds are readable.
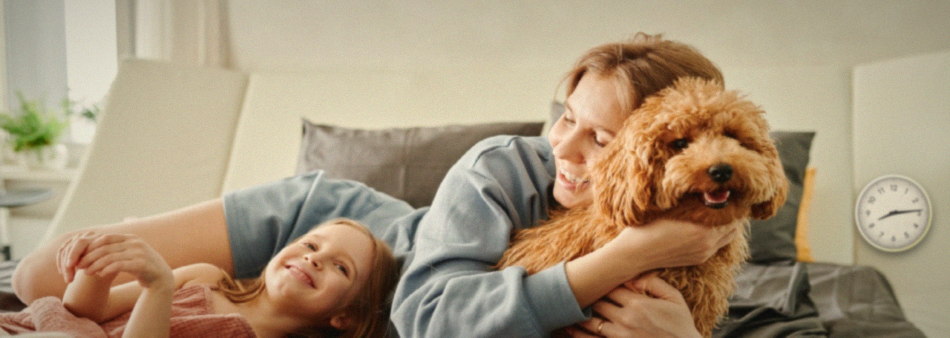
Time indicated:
**8:14**
